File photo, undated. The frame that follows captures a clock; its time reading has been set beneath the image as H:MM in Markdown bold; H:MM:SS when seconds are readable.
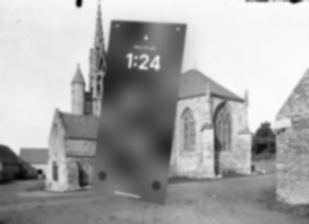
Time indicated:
**1:24**
